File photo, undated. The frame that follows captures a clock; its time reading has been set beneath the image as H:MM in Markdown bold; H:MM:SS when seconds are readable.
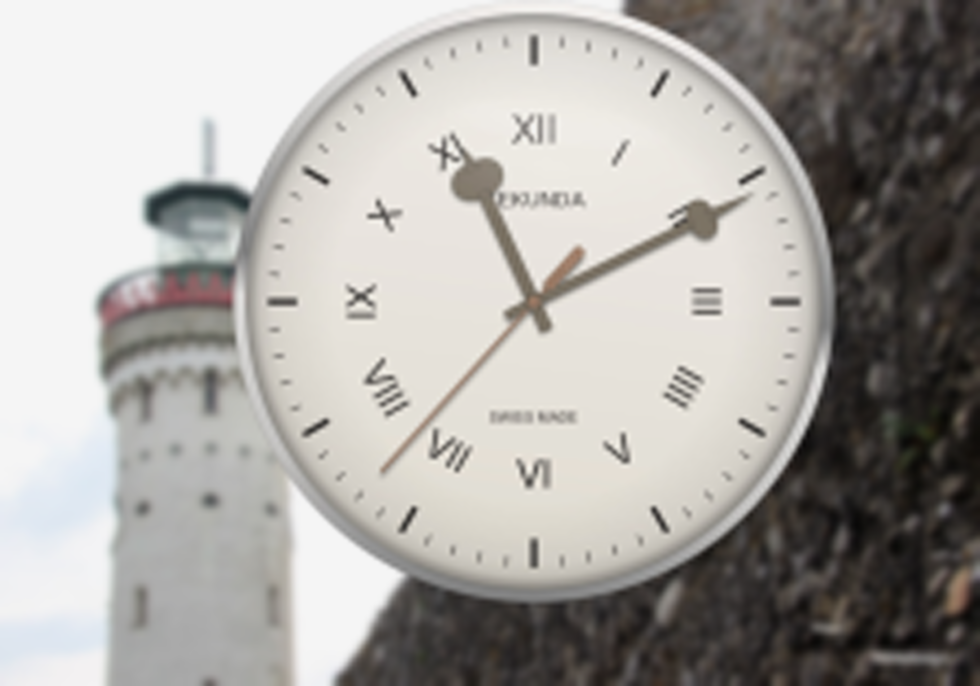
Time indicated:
**11:10:37**
